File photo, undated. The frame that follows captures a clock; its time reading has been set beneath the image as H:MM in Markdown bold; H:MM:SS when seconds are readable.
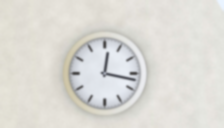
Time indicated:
**12:17**
